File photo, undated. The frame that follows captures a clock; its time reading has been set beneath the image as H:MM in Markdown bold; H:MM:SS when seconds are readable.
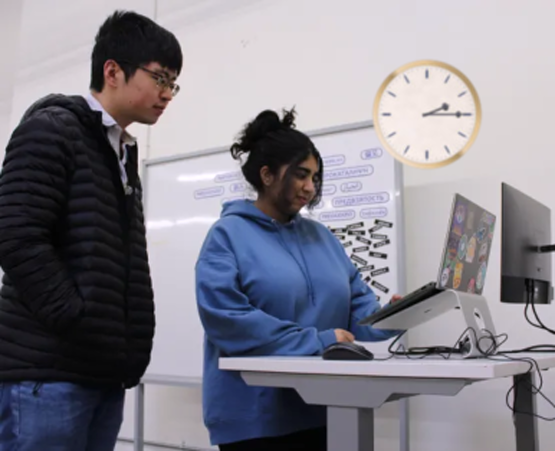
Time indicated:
**2:15**
